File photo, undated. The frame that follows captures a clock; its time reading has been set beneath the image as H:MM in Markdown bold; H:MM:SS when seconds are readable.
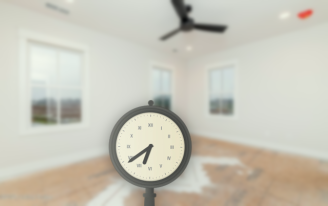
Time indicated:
**6:39**
